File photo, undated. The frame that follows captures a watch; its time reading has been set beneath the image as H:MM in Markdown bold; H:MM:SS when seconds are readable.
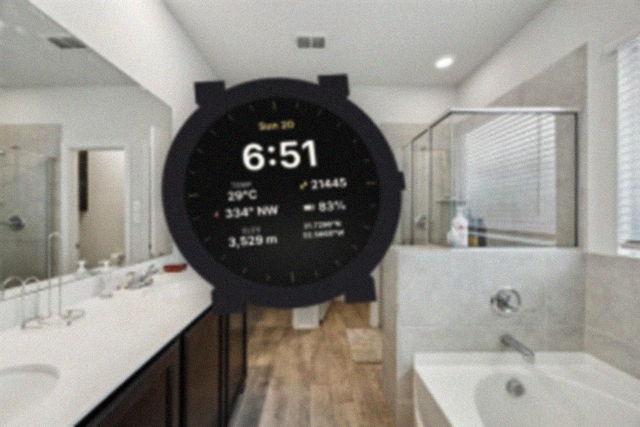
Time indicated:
**6:51**
